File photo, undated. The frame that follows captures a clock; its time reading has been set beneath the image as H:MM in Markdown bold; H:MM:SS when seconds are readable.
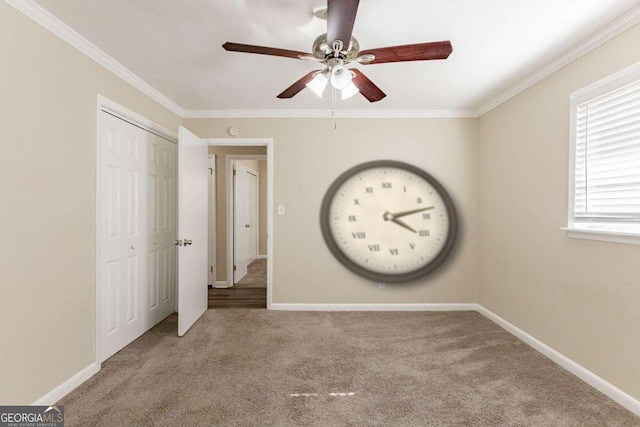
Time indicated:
**4:13**
